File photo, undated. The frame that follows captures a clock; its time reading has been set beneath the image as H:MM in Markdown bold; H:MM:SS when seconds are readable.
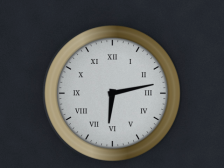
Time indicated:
**6:13**
